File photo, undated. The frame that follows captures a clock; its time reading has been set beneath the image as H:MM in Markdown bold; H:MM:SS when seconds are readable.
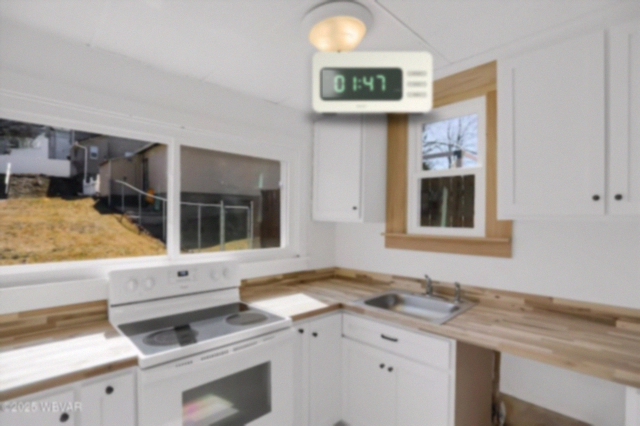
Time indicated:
**1:47**
